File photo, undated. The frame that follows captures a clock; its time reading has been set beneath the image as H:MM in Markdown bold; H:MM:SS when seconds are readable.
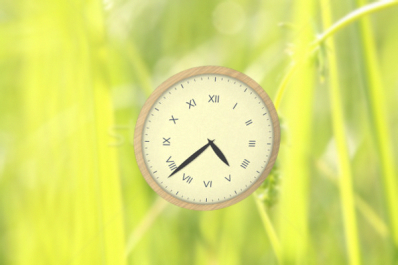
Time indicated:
**4:38**
